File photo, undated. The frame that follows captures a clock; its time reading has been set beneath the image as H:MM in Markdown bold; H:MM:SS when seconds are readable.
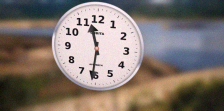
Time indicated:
**11:31**
